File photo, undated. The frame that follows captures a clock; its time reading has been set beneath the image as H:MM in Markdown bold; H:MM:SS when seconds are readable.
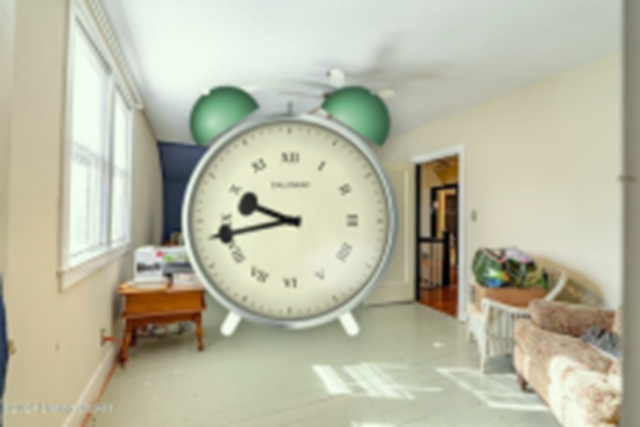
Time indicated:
**9:43**
